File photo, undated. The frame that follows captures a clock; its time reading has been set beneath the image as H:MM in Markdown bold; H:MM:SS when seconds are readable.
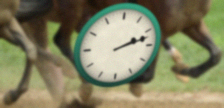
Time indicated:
**2:12**
